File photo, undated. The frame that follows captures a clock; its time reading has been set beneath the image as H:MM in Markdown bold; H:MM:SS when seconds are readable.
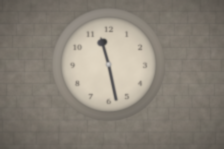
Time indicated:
**11:28**
